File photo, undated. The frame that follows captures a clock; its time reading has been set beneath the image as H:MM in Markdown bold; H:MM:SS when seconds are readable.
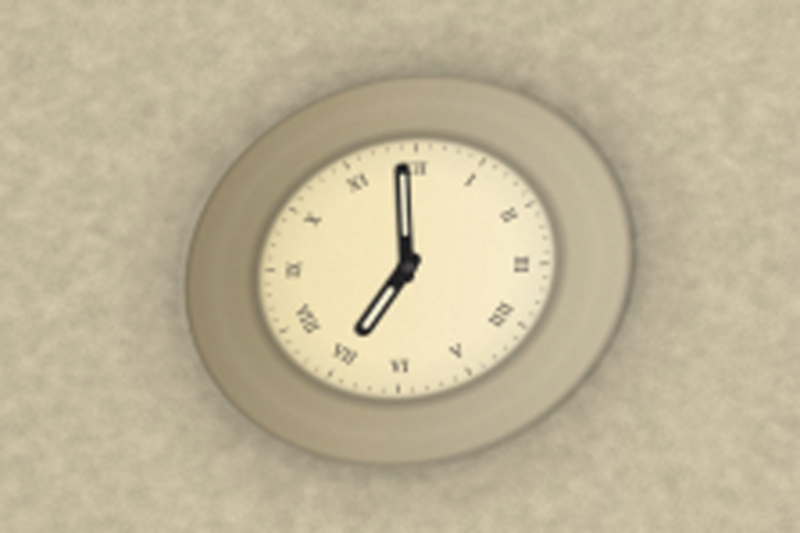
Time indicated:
**6:59**
